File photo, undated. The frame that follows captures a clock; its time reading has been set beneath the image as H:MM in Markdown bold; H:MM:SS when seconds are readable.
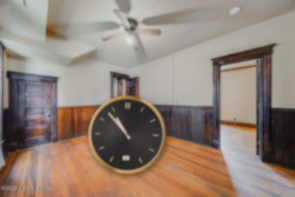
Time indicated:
**10:53**
